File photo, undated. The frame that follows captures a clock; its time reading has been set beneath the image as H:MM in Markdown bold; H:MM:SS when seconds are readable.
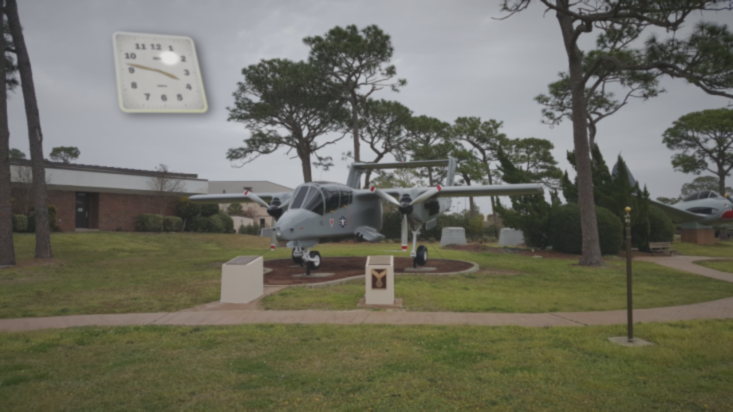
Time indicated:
**3:47**
